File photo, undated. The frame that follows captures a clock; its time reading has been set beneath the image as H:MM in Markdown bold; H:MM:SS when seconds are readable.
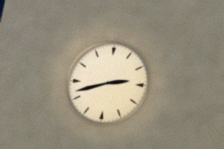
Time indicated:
**2:42**
